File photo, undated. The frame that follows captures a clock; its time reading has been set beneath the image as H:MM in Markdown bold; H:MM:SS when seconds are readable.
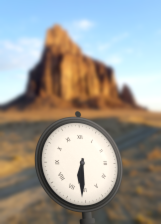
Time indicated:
**6:31**
